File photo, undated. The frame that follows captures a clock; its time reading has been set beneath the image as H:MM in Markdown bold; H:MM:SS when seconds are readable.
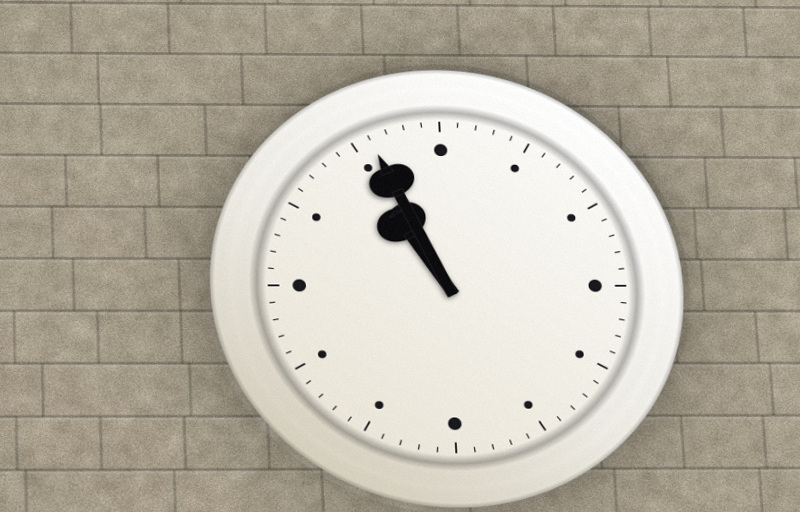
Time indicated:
**10:56**
